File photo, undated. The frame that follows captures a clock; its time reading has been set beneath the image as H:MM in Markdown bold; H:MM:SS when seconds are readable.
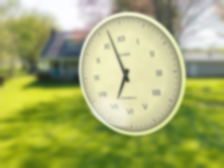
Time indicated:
**6:57**
